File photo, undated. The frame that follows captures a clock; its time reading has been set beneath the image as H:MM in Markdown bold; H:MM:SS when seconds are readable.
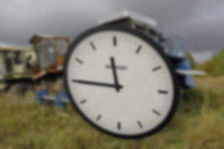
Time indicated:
**11:45**
